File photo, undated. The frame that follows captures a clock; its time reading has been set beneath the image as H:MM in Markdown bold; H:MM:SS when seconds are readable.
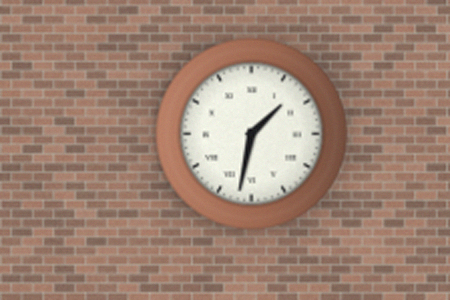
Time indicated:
**1:32**
